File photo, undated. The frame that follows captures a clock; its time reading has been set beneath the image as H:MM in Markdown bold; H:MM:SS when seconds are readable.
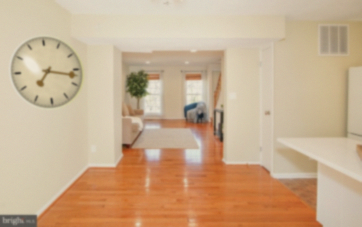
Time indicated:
**7:17**
